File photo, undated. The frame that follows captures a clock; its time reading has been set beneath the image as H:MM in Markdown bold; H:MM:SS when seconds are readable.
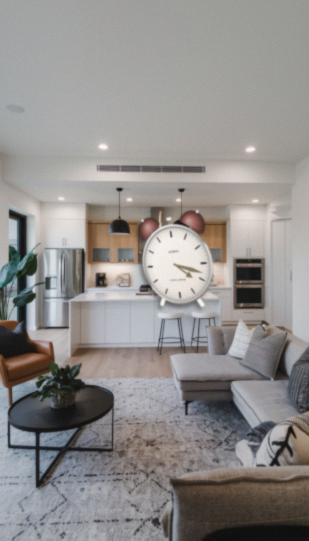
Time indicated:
**4:18**
